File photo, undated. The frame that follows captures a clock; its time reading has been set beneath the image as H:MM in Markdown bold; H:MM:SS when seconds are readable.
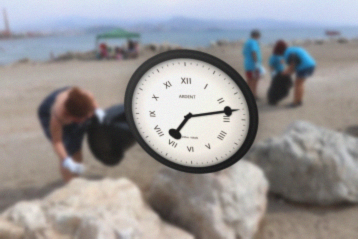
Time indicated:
**7:13**
